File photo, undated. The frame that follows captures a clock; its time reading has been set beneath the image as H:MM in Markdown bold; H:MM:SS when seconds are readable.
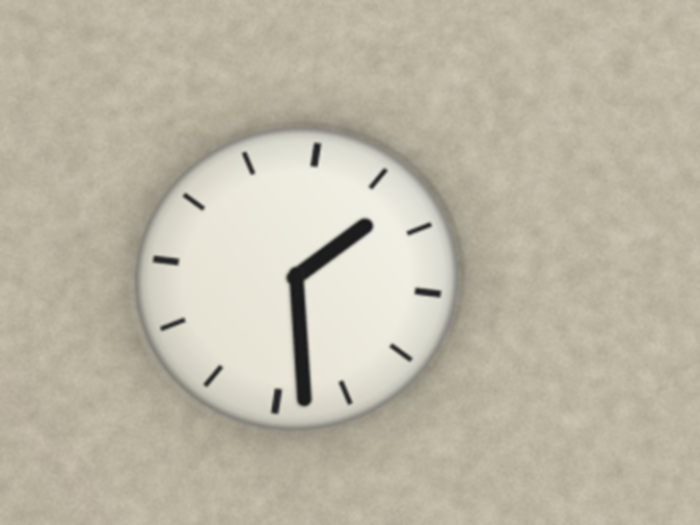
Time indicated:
**1:28**
